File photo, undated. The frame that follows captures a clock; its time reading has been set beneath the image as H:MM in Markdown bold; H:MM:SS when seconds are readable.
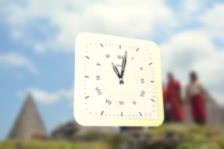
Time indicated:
**11:02**
